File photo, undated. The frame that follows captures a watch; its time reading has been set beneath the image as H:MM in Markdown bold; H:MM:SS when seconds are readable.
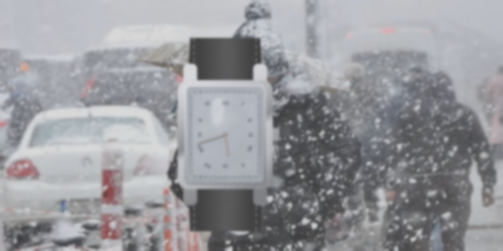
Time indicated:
**5:42**
